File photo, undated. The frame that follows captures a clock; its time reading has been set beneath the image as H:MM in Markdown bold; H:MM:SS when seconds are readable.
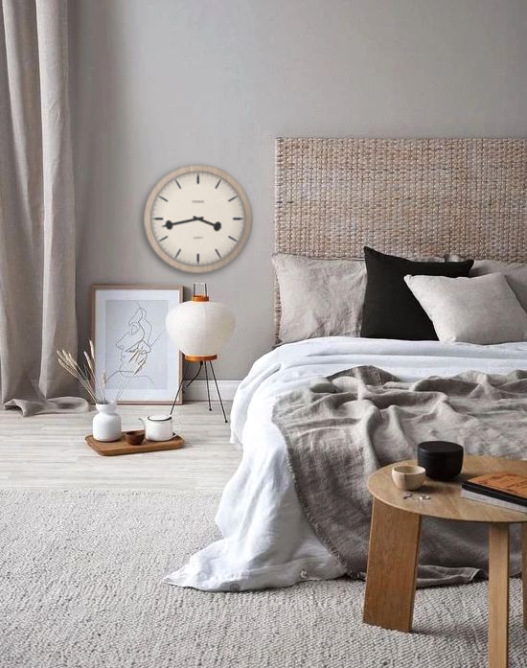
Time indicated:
**3:43**
